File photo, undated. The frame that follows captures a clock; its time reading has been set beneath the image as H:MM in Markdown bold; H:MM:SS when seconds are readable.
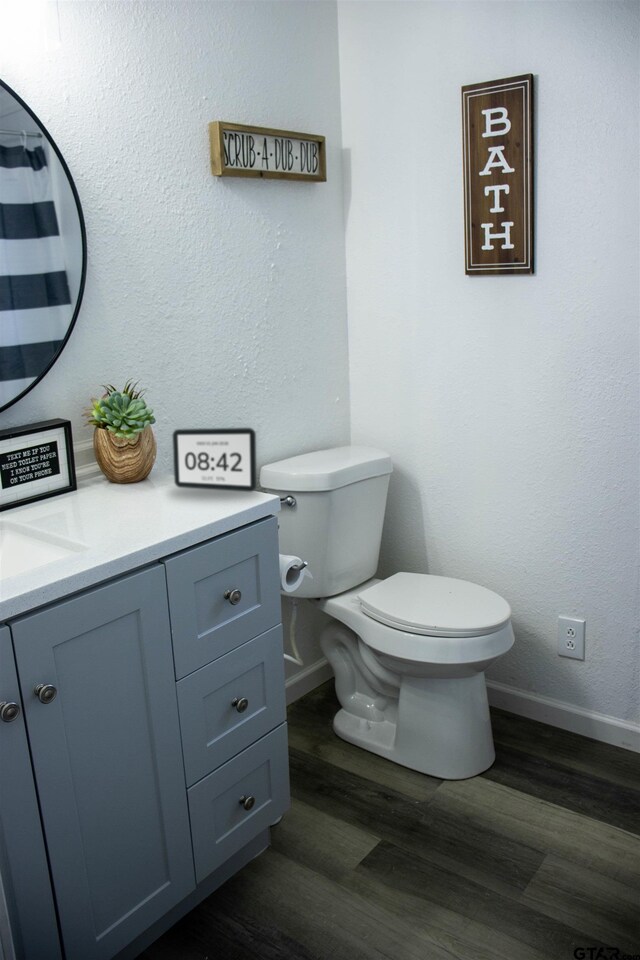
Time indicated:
**8:42**
